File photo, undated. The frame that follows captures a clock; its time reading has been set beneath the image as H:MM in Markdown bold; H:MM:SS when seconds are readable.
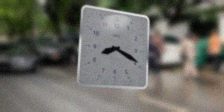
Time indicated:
**8:19**
